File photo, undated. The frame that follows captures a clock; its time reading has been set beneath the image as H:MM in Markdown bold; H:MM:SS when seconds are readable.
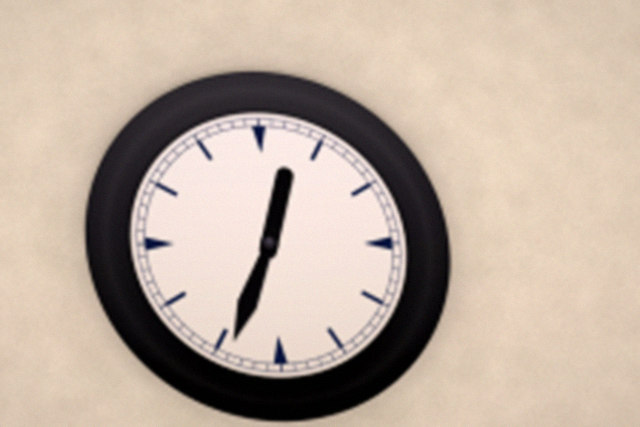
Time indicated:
**12:34**
